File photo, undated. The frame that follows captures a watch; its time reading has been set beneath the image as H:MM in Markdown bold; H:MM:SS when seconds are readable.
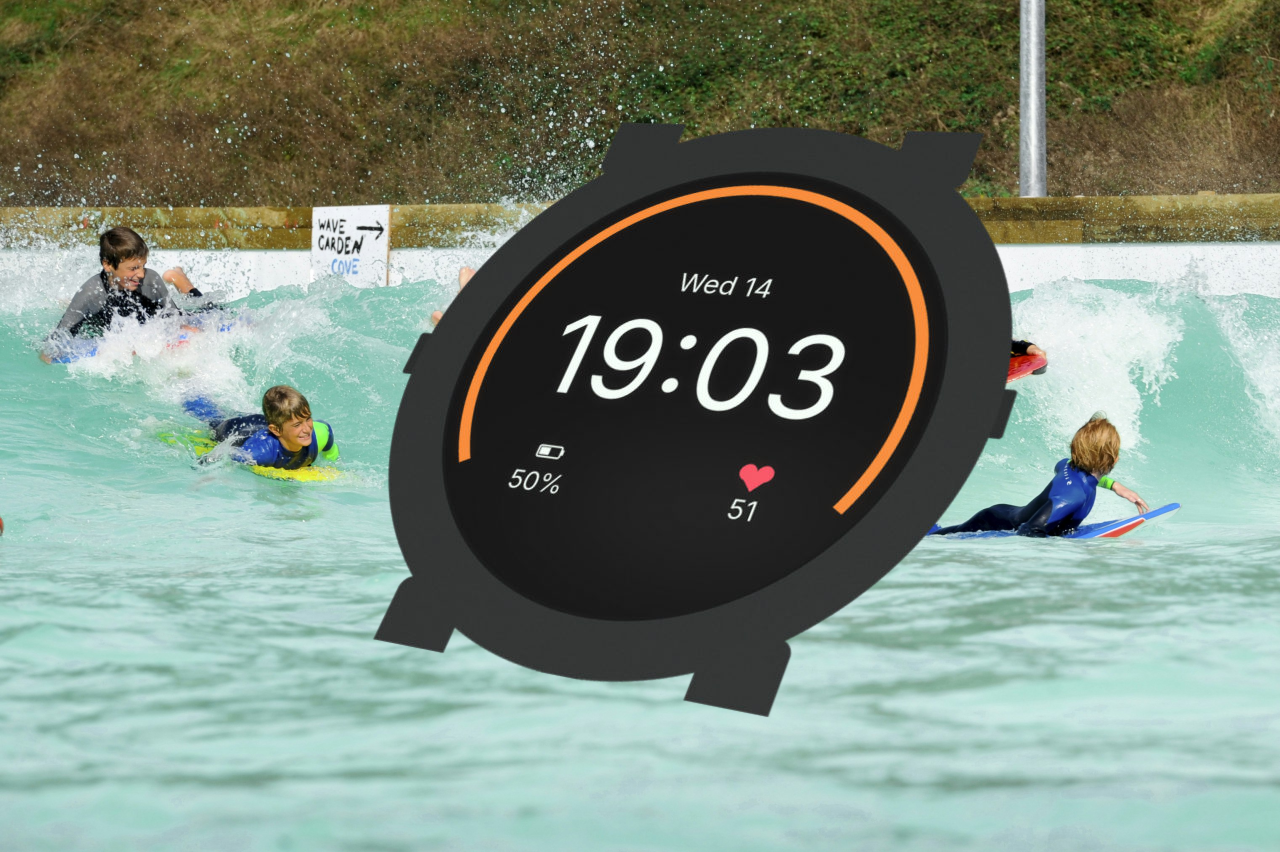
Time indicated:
**19:03**
